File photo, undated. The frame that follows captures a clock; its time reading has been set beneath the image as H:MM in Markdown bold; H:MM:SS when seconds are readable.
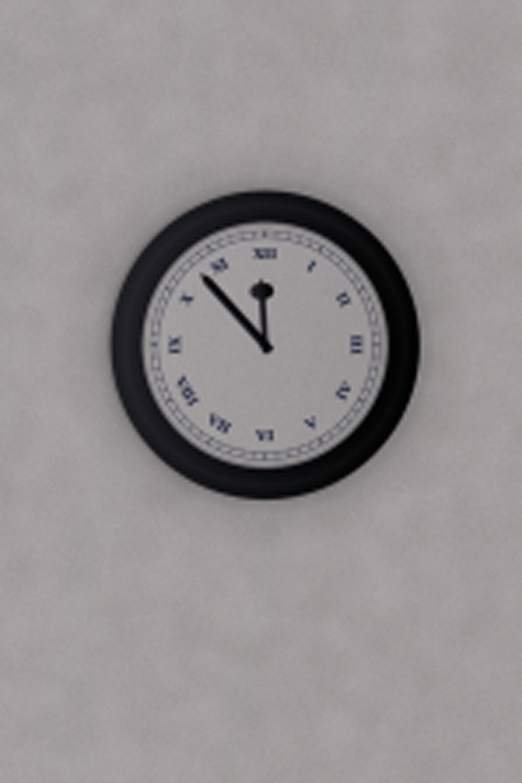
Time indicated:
**11:53**
